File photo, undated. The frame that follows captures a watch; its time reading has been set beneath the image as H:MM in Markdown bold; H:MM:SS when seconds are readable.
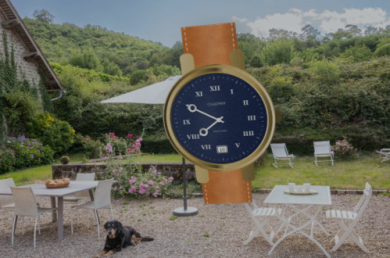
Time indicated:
**7:50**
